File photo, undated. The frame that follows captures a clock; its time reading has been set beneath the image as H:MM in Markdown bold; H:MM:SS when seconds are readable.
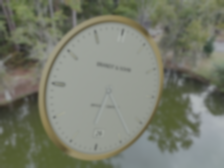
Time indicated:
**6:23**
